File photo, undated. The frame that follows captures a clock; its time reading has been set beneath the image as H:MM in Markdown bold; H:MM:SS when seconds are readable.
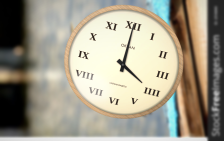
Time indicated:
**4:00**
